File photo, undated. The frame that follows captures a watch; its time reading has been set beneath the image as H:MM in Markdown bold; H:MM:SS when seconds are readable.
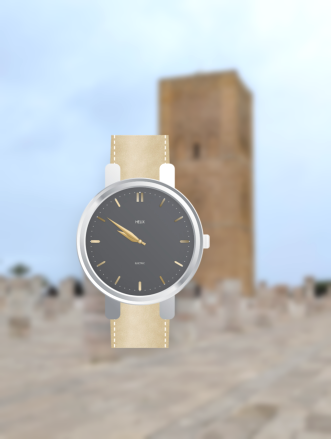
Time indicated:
**9:51**
